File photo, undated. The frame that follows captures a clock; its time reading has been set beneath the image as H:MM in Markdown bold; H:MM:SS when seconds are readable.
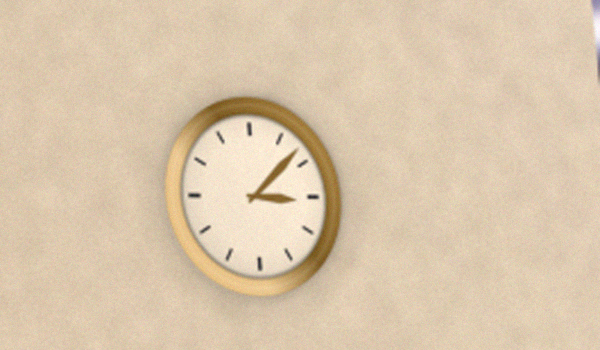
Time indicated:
**3:08**
